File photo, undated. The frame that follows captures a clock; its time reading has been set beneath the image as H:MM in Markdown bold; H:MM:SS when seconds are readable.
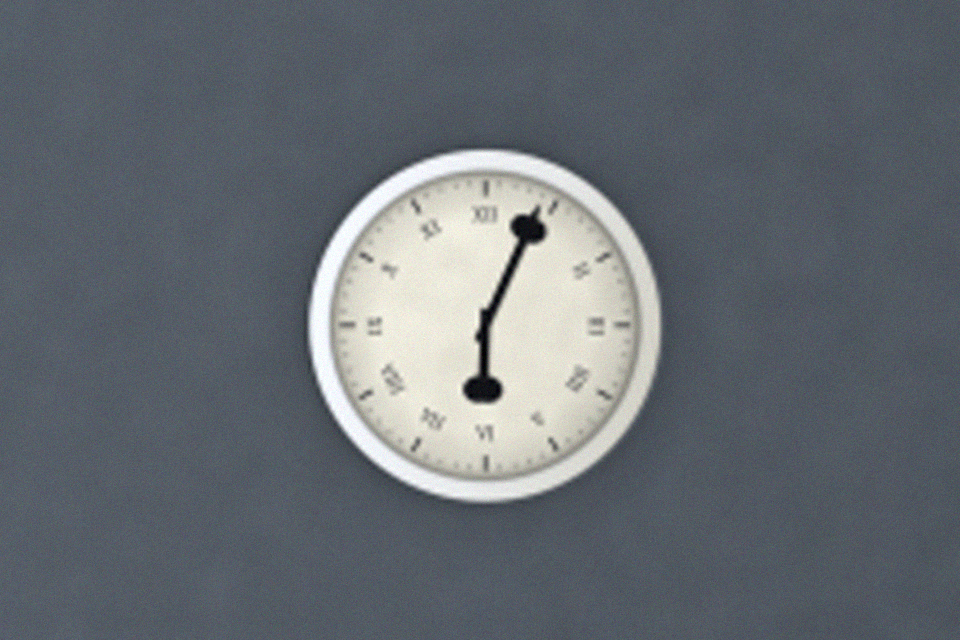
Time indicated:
**6:04**
